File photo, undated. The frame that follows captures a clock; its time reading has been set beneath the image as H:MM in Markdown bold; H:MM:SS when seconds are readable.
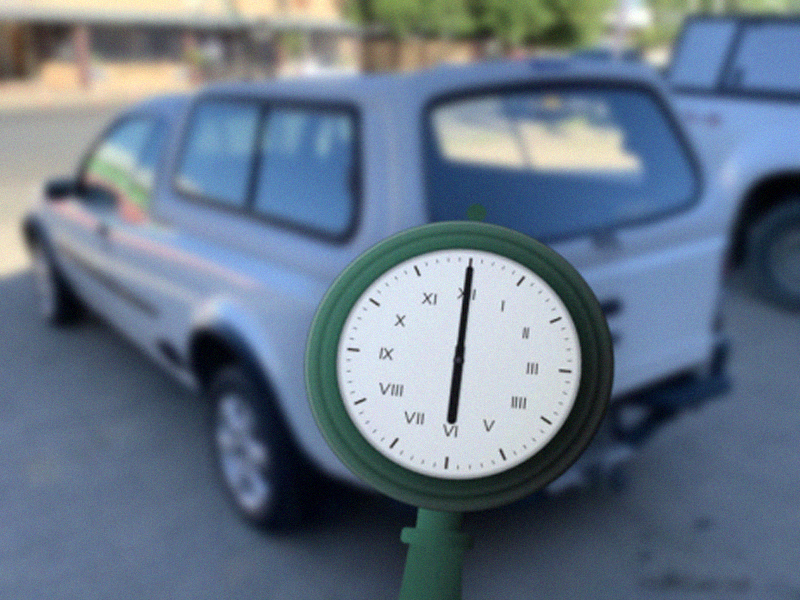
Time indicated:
**6:00**
